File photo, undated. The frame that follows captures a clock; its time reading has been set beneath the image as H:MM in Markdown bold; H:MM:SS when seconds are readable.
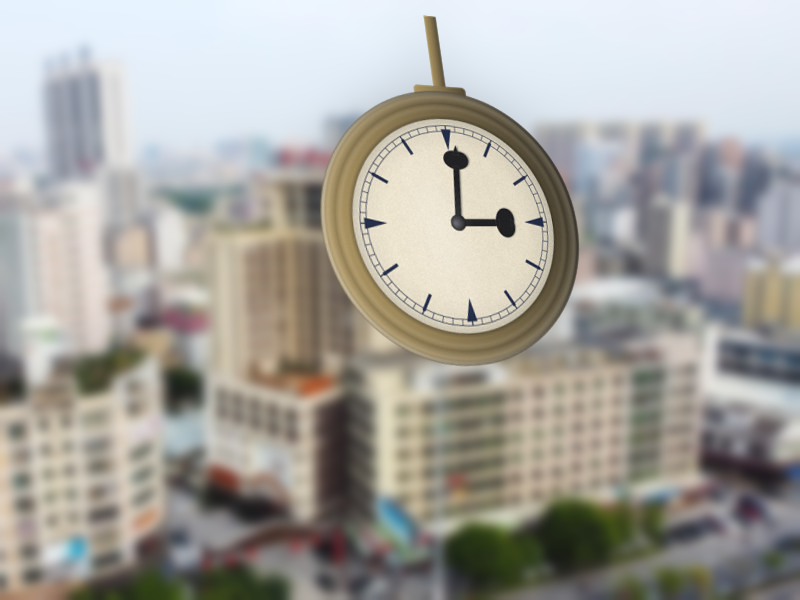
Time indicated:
**3:01**
